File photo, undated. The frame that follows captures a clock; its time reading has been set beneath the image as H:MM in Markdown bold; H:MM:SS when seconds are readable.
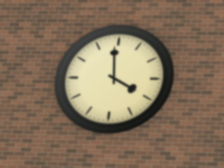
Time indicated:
**3:59**
